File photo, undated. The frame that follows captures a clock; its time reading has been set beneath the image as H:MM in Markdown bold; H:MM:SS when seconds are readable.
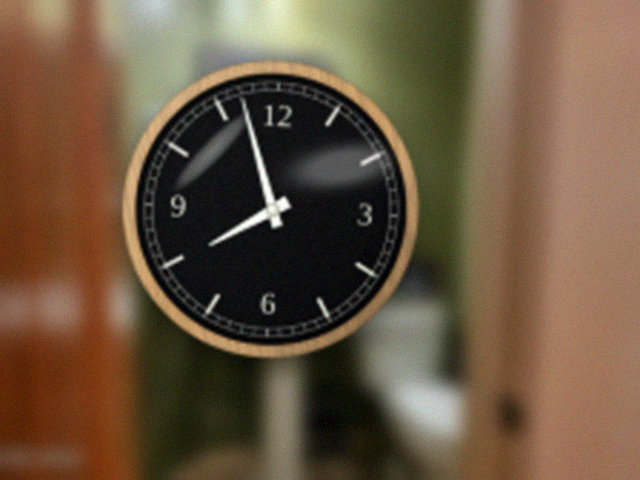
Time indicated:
**7:57**
